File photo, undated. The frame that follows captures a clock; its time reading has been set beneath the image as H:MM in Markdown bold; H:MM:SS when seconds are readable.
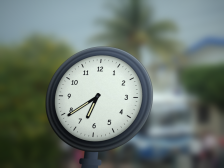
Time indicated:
**6:39**
